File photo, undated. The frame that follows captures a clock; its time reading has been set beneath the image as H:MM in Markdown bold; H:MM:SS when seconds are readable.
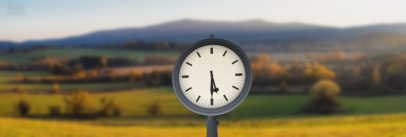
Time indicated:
**5:30**
